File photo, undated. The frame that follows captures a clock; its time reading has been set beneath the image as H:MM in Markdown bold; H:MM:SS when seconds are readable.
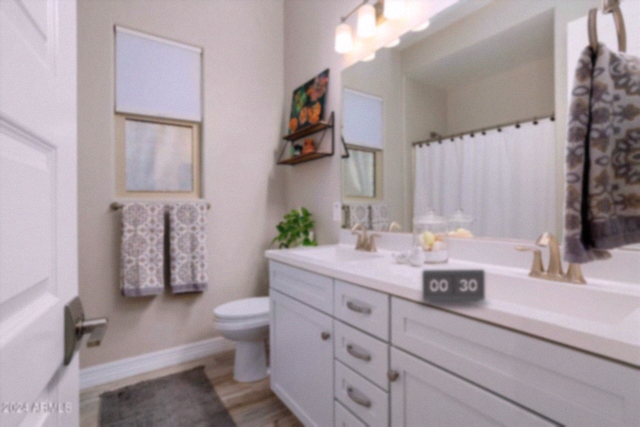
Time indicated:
**0:30**
